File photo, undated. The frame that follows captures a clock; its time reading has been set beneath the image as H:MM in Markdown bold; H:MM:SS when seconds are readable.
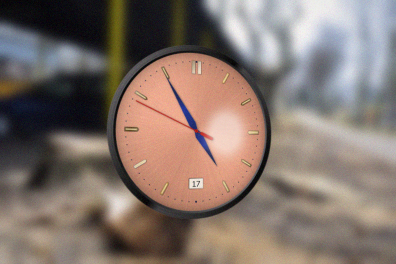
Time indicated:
**4:54:49**
